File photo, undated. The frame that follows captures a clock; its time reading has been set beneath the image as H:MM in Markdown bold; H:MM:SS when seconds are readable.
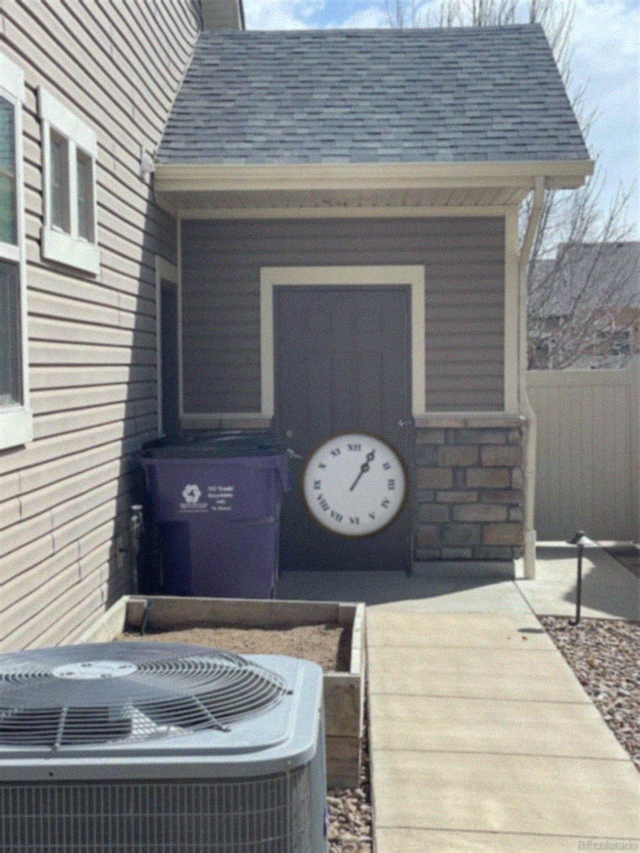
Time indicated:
**1:05**
